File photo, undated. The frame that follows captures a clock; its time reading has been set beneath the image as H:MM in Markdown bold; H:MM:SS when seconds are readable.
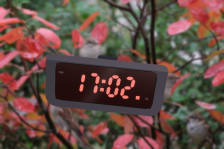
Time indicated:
**17:02**
